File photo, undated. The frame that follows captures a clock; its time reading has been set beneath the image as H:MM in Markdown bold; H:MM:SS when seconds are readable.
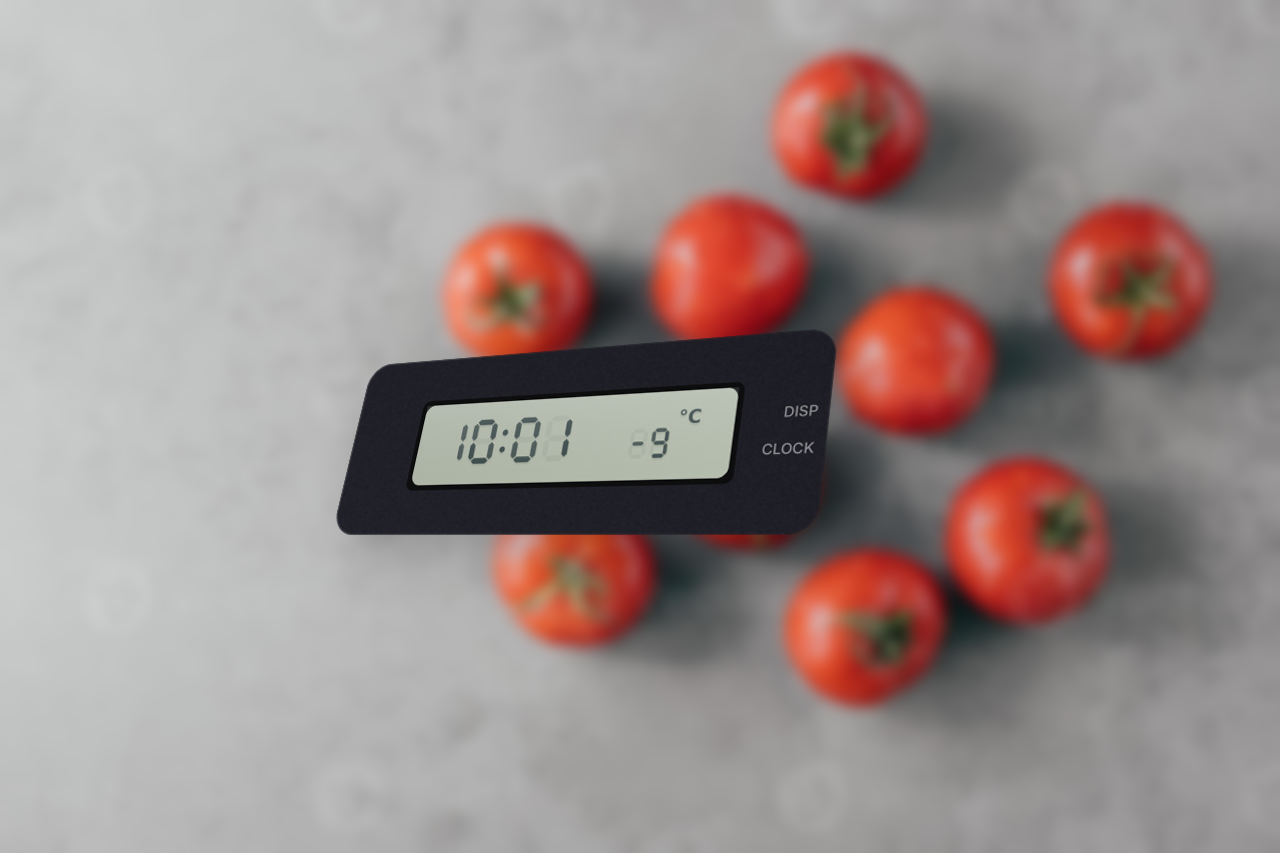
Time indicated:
**10:01**
